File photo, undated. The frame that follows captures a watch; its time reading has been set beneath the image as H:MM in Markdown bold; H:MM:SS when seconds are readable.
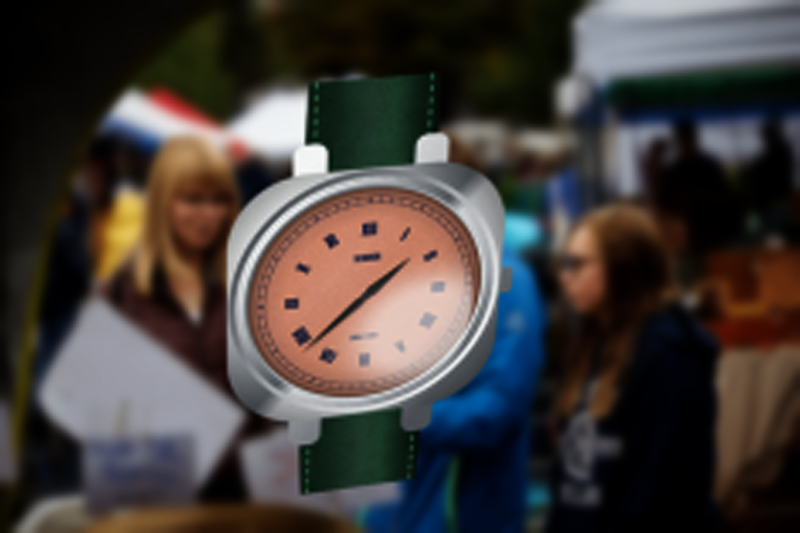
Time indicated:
**1:38**
